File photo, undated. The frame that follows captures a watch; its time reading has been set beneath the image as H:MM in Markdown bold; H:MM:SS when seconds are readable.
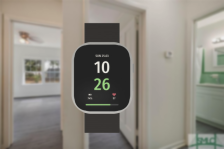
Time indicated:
**10:26**
